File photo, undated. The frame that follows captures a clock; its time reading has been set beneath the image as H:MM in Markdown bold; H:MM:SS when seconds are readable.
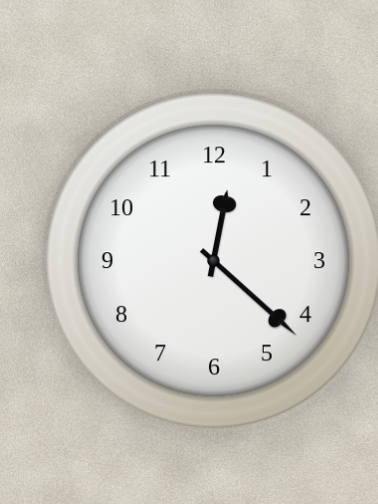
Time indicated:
**12:22**
